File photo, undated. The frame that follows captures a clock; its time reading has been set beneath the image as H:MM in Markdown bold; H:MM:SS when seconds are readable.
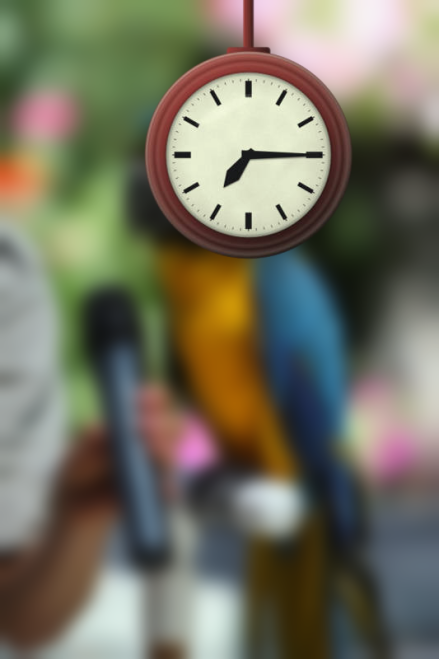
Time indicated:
**7:15**
